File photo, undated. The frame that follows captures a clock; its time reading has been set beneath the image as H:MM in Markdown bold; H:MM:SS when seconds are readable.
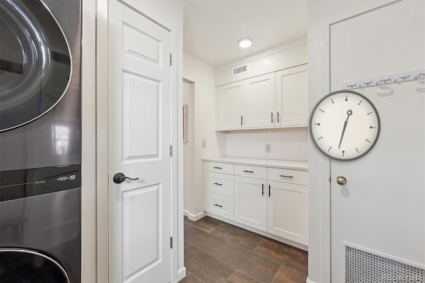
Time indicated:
**12:32**
